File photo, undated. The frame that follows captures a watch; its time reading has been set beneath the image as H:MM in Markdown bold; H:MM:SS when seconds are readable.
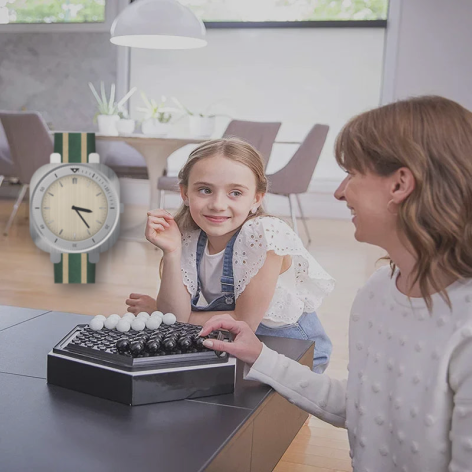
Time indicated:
**3:24**
